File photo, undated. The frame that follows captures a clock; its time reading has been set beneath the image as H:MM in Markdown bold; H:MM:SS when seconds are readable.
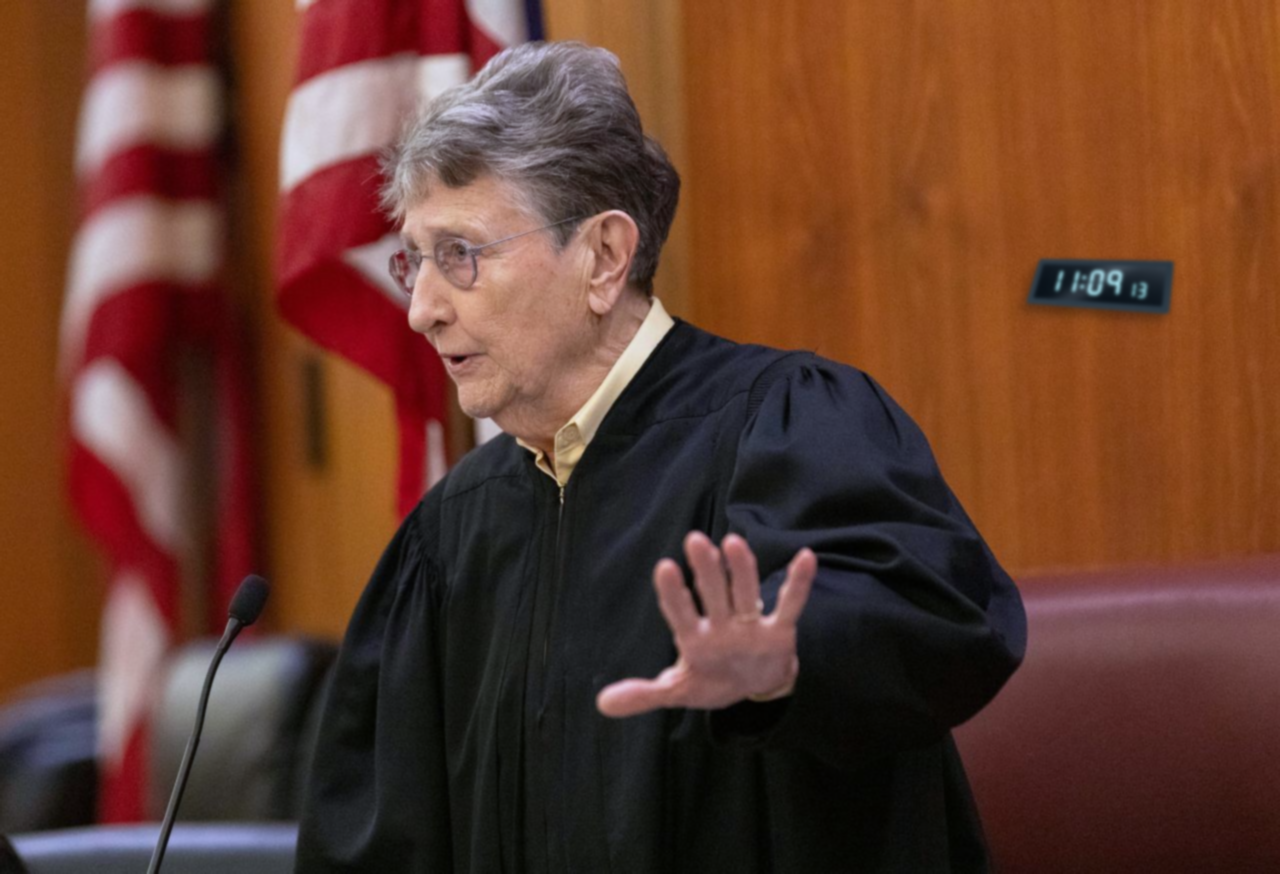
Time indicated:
**11:09:13**
